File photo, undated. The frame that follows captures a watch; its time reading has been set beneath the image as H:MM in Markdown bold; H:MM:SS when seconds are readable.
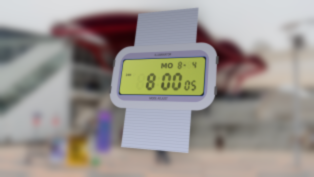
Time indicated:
**8:00:05**
